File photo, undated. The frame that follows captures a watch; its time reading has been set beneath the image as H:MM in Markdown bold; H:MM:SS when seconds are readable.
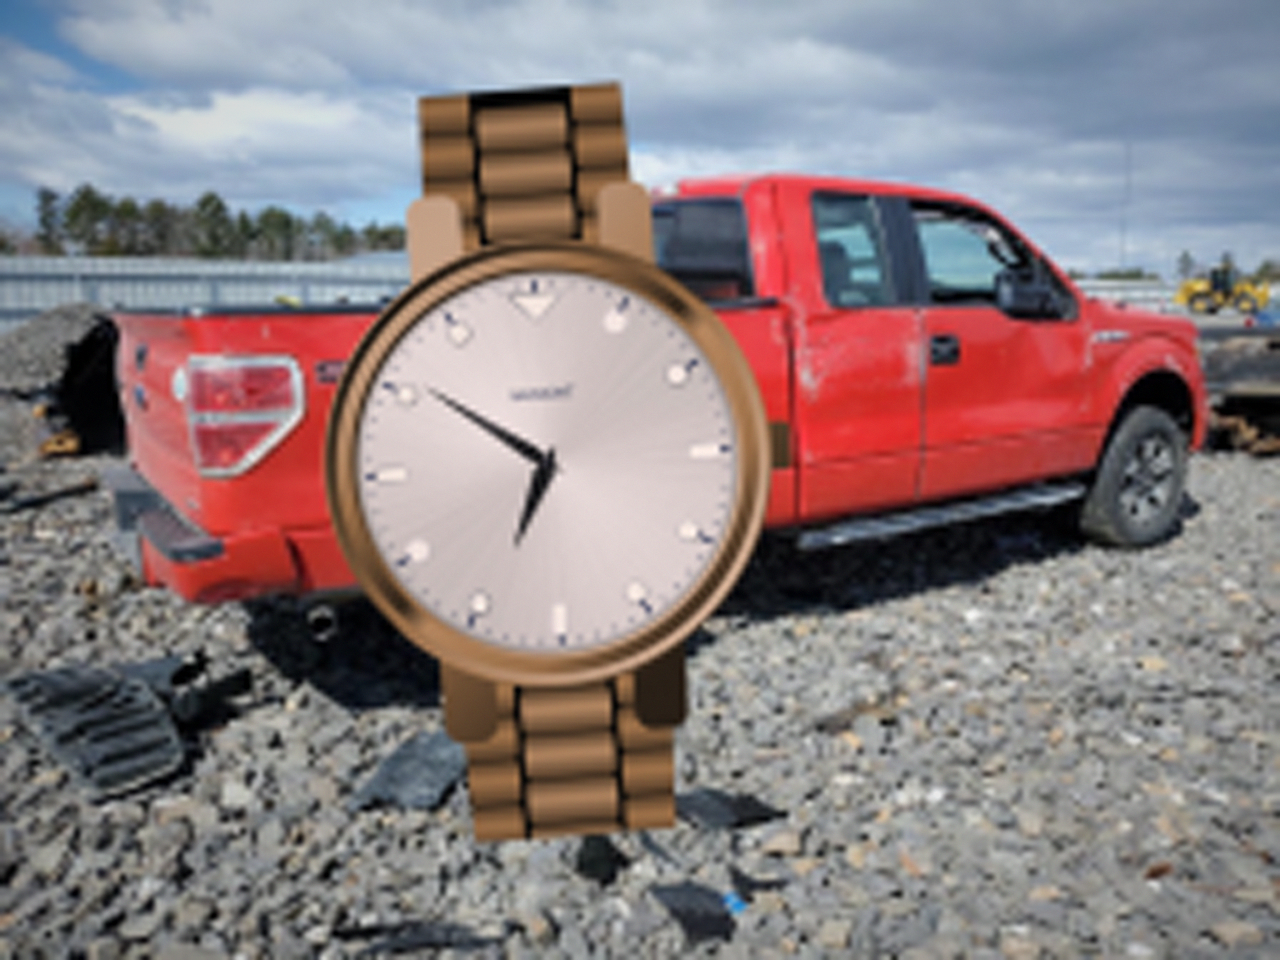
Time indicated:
**6:51**
